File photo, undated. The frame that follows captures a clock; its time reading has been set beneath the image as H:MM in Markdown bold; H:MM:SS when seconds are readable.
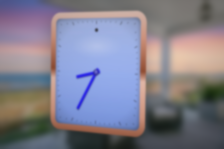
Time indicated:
**8:35**
